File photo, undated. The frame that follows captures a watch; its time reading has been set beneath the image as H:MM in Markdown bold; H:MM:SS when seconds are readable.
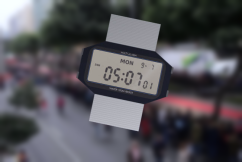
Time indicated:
**5:07:01**
